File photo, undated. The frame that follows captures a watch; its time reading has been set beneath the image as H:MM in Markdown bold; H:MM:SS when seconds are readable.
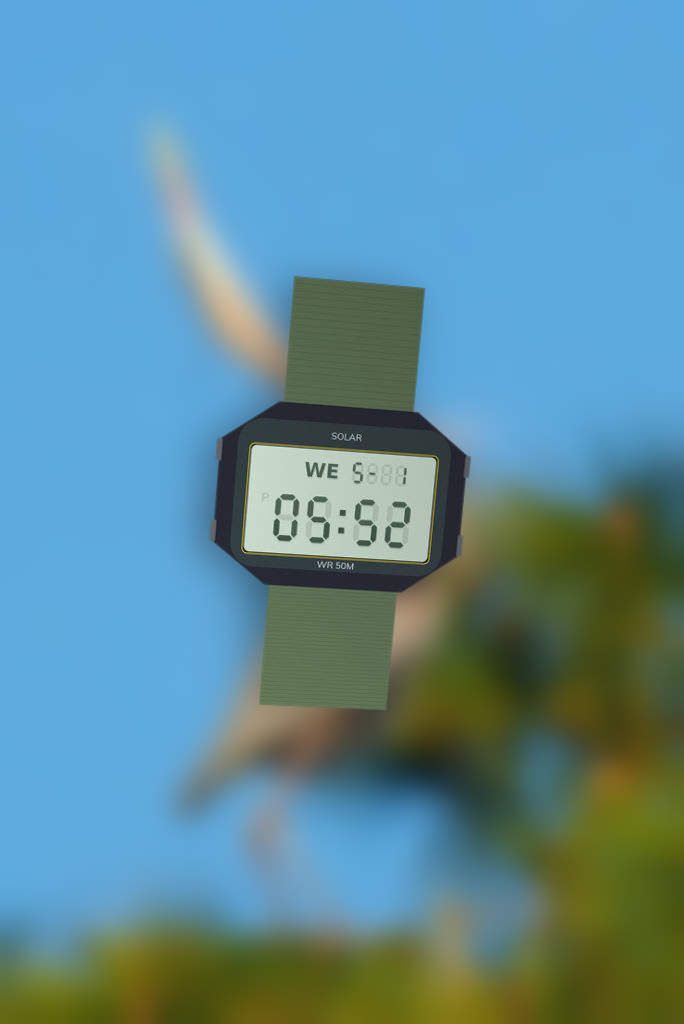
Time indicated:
**5:52**
